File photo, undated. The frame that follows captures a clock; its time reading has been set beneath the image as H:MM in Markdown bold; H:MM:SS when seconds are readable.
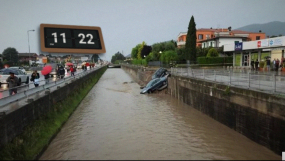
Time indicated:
**11:22**
